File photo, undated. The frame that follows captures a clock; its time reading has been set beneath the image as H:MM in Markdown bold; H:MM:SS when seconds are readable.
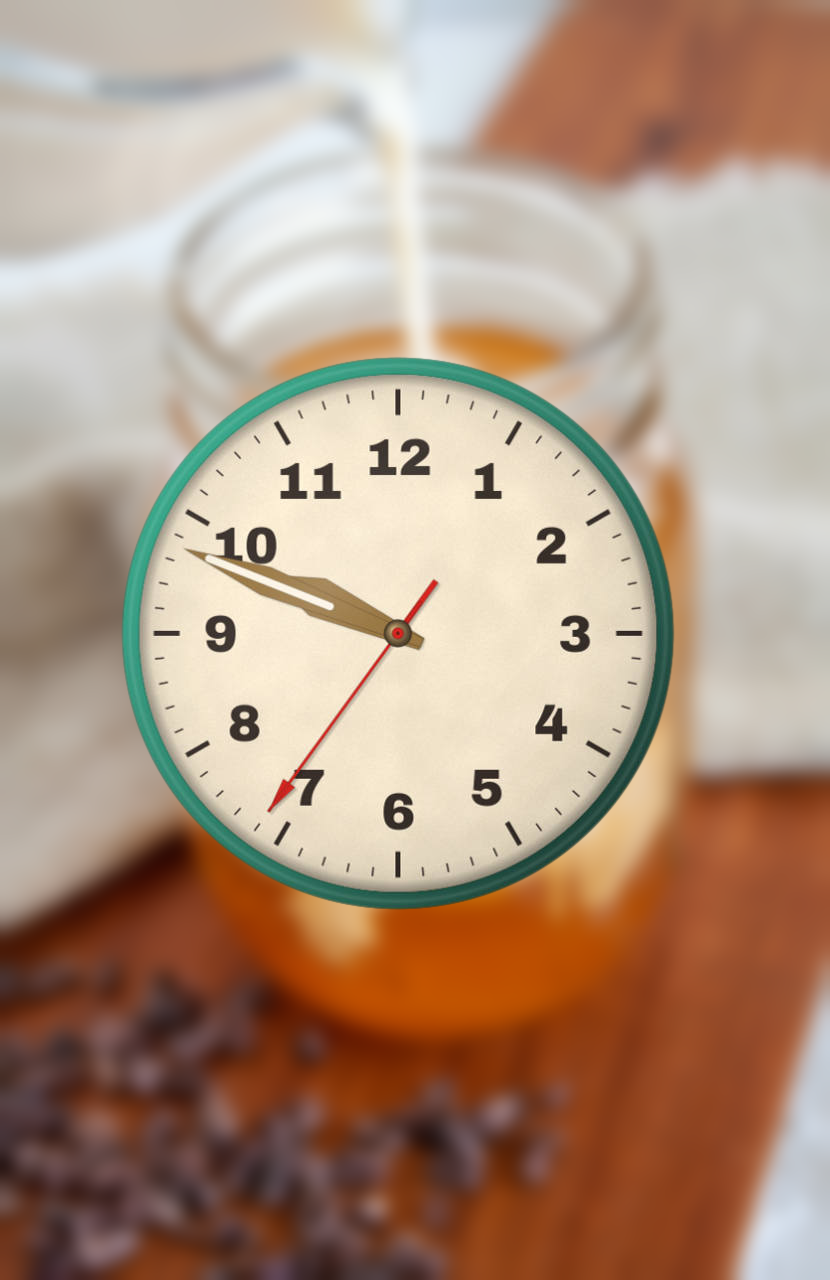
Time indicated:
**9:48:36**
